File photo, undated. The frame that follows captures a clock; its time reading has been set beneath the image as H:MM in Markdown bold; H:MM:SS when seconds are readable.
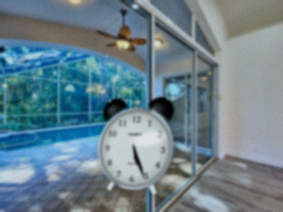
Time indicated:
**5:26**
